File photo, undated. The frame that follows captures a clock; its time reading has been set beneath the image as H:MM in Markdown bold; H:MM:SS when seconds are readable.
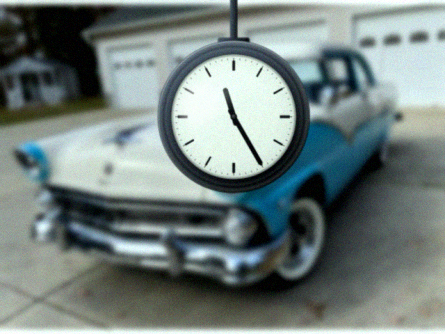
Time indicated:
**11:25**
